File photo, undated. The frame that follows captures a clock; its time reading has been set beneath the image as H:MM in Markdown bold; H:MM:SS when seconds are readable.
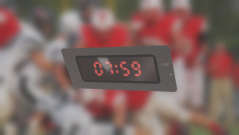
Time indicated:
**7:59**
